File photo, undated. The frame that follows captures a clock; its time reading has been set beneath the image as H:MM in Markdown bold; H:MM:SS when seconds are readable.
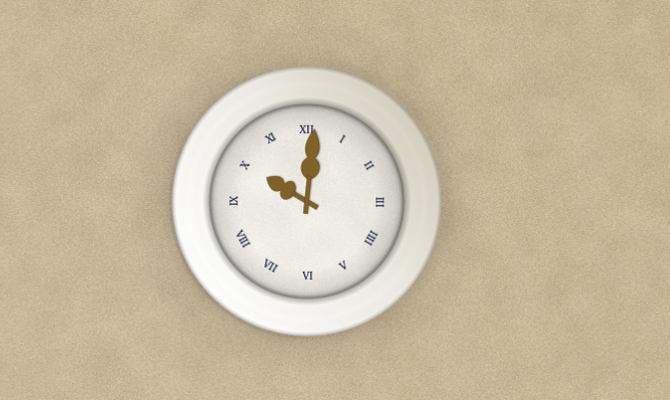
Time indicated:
**10:01**
